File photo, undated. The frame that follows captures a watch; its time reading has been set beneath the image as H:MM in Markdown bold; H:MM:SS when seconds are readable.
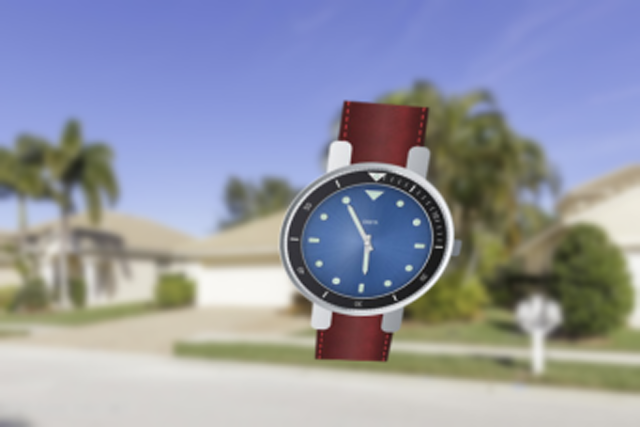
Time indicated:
**5:55**
